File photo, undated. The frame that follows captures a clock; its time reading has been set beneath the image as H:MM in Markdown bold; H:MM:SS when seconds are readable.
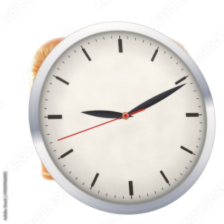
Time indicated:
**9:10:42**
